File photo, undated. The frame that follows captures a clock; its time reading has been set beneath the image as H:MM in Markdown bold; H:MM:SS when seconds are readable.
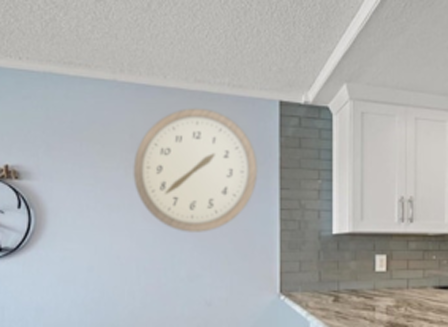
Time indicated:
**1:38**
